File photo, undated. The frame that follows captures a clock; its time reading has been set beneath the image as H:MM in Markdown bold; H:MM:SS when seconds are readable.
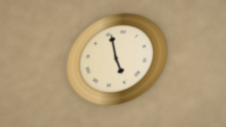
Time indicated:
**4:56**
